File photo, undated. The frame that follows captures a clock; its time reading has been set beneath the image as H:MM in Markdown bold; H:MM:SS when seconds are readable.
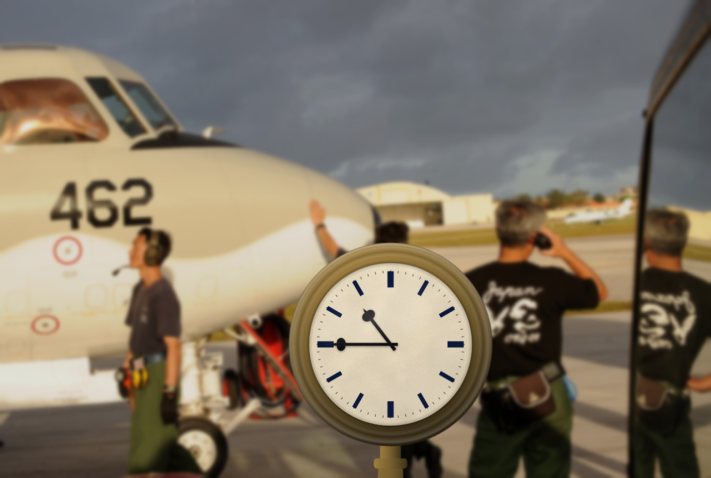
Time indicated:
**10:45**
